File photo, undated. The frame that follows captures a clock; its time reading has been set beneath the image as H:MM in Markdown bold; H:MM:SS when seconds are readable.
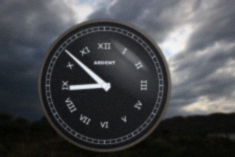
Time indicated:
**8:52**
